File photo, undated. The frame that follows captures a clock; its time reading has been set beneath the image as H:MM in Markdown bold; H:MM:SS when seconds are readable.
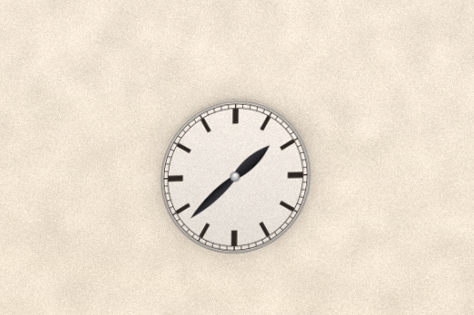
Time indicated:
**1:38**
